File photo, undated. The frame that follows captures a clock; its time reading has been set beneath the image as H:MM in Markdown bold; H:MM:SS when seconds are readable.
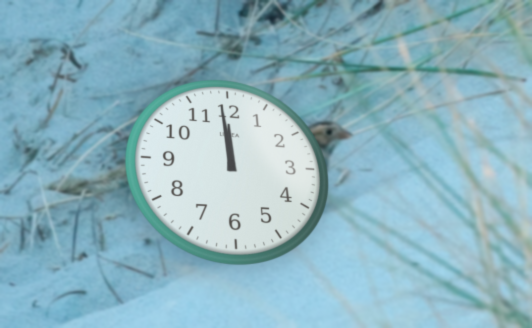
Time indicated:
**11:59**
